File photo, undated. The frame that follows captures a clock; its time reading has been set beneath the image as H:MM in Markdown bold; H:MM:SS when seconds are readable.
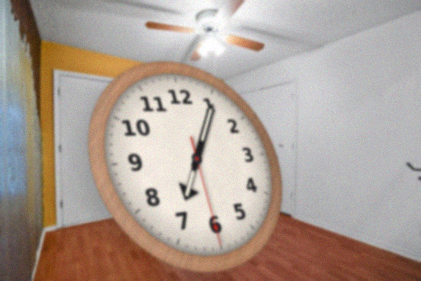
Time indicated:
**7:05:30**
